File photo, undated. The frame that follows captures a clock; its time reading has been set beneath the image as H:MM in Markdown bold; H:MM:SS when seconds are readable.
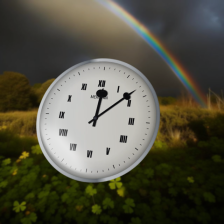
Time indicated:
**12:08**
